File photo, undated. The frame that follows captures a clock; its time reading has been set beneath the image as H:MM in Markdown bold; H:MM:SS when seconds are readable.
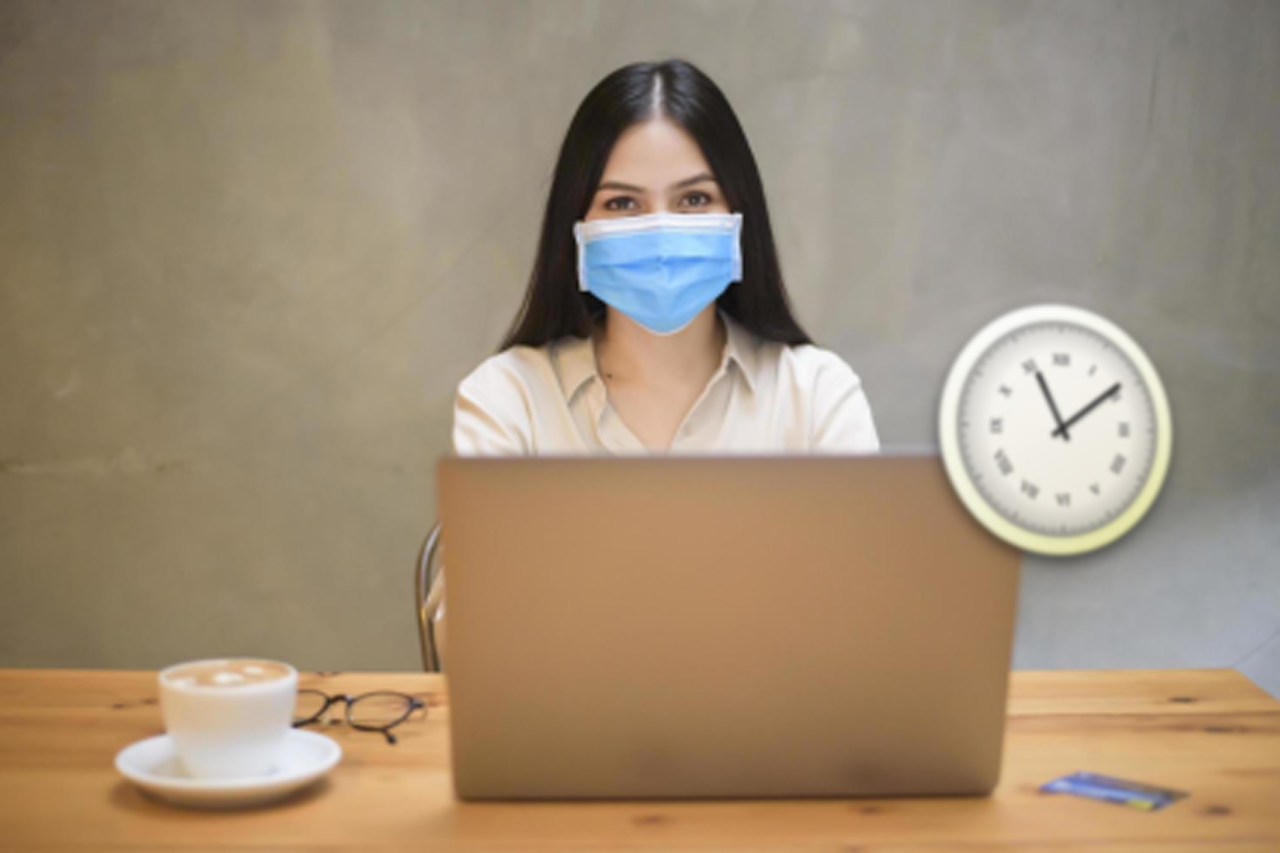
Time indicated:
**11:09**
